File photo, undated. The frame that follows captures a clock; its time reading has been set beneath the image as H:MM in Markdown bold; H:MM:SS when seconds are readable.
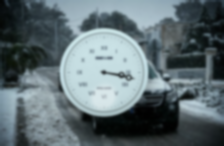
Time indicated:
**3:17**
